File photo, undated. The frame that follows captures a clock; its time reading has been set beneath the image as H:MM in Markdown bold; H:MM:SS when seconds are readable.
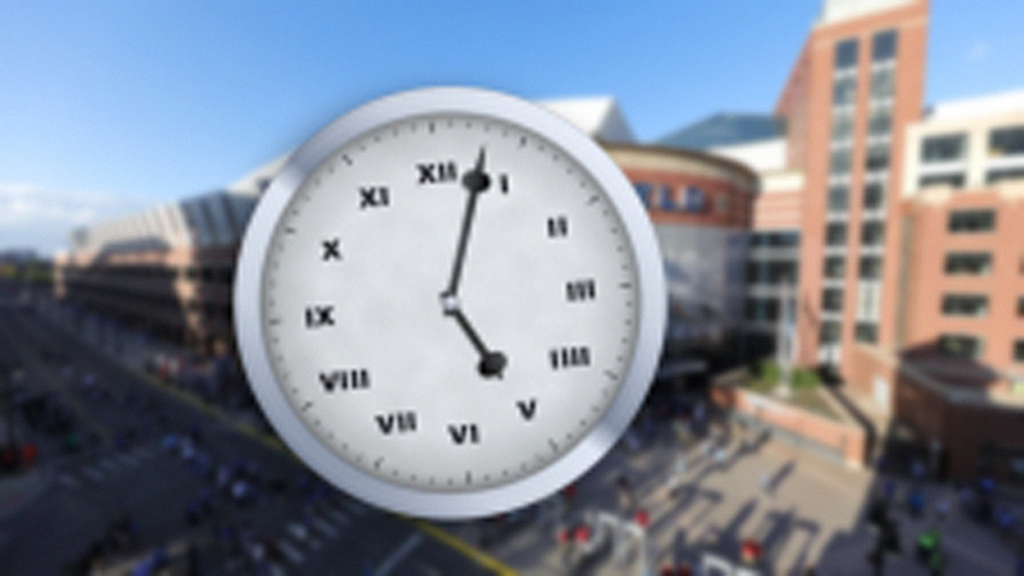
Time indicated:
**5:03**
